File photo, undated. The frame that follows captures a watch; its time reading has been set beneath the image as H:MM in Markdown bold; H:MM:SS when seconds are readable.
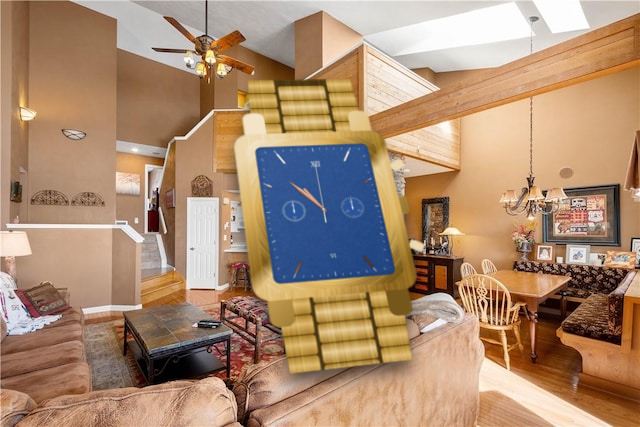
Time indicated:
**10:53**
